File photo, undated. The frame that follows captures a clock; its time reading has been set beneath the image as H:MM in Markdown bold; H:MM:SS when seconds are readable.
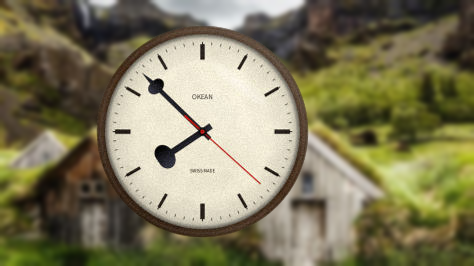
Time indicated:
**7:52:22**
